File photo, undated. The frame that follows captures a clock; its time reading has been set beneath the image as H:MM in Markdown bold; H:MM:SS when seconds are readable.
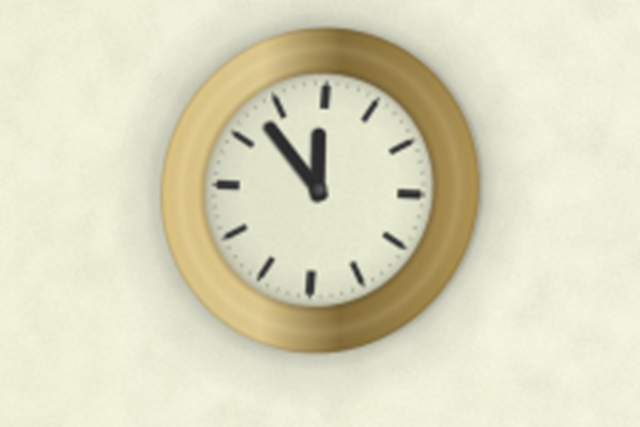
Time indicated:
**11:53**
